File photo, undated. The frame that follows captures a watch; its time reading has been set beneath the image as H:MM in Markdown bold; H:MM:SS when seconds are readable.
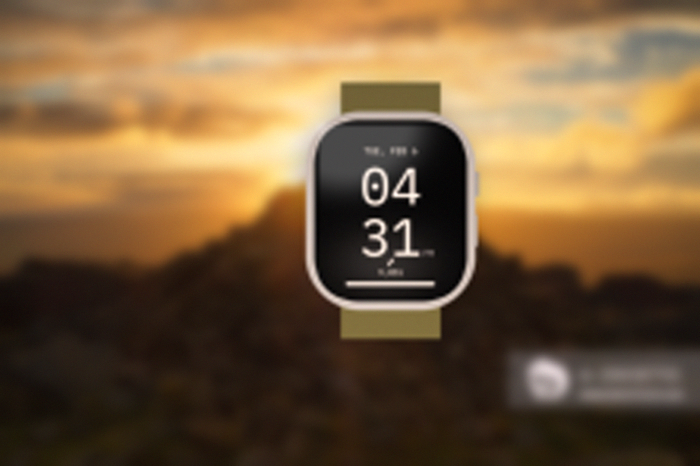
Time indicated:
**4:31**
